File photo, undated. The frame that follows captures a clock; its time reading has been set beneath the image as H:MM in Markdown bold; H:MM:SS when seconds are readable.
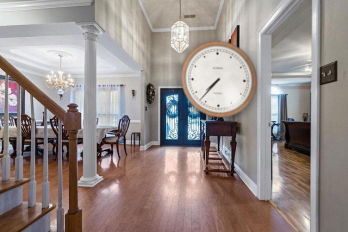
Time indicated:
**7:37**
